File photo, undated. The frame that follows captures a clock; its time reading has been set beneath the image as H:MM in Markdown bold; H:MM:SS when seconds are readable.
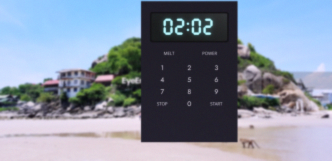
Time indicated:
**2:02**
